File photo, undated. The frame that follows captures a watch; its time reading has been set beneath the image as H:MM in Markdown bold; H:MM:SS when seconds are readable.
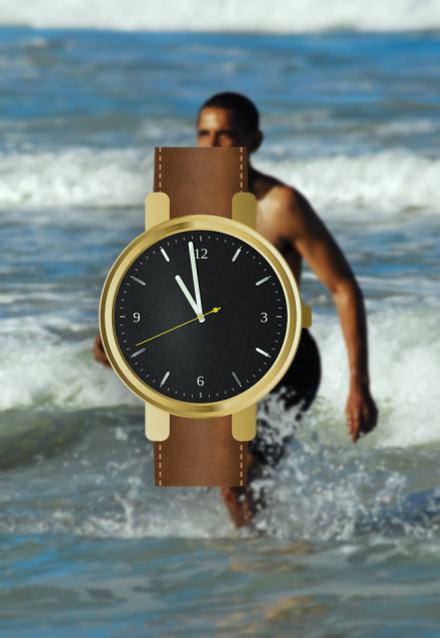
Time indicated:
**10:58:41**
